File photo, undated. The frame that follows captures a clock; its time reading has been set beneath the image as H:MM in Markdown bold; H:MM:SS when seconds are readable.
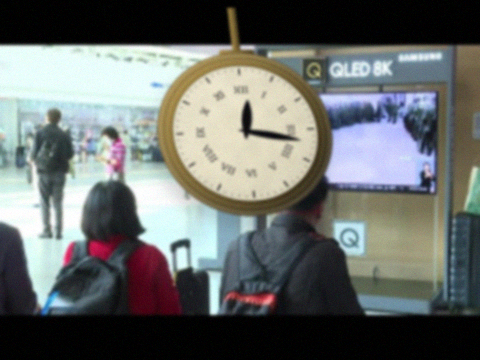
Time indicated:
**12:17**
